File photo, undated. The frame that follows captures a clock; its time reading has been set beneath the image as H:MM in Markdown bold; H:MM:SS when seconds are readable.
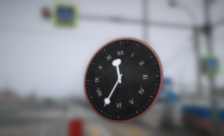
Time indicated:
**11:35**
